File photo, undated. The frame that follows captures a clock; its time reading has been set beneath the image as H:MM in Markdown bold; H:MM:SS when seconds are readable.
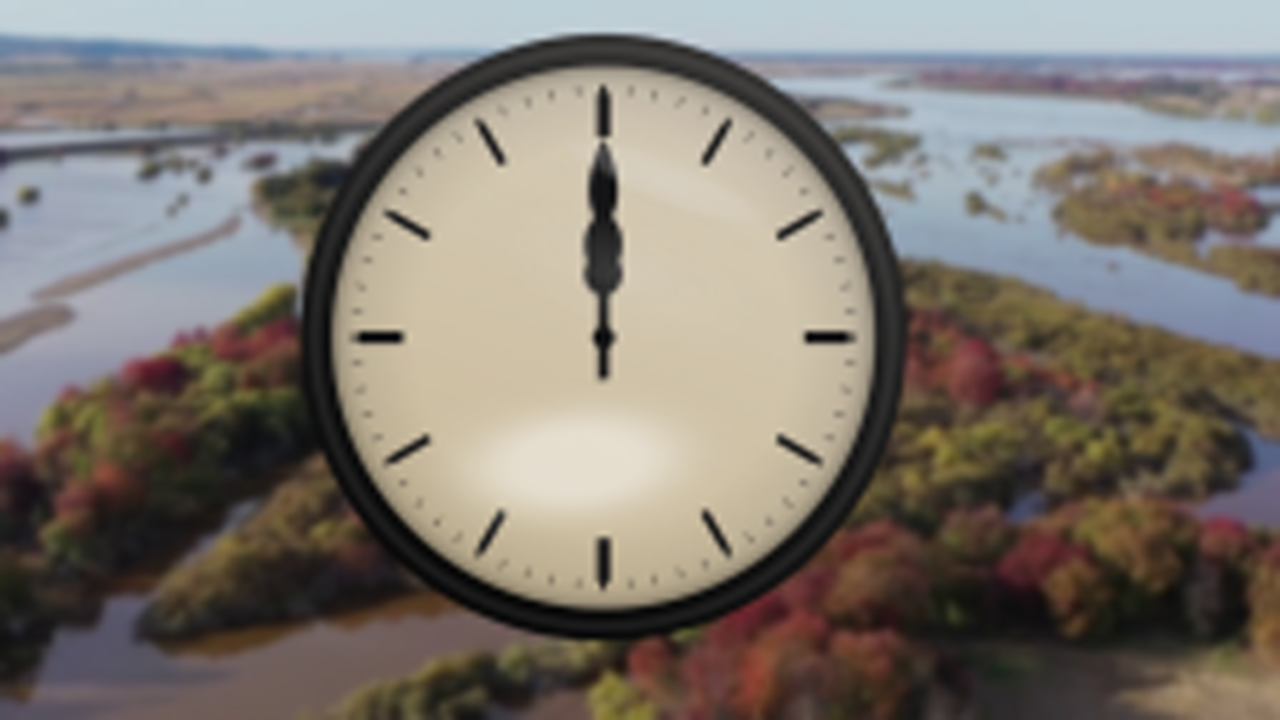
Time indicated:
**12:00**
